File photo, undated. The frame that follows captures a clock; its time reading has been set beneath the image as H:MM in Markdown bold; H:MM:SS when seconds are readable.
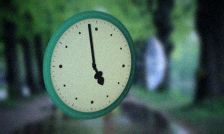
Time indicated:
**4:58**
